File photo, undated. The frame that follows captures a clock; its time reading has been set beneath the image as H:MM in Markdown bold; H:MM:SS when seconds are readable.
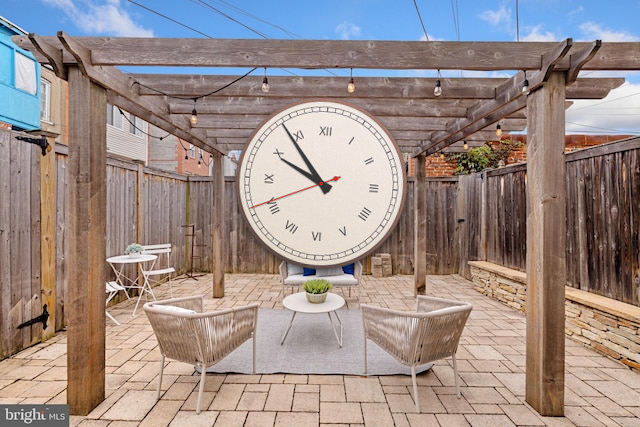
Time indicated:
**9:53:41**
